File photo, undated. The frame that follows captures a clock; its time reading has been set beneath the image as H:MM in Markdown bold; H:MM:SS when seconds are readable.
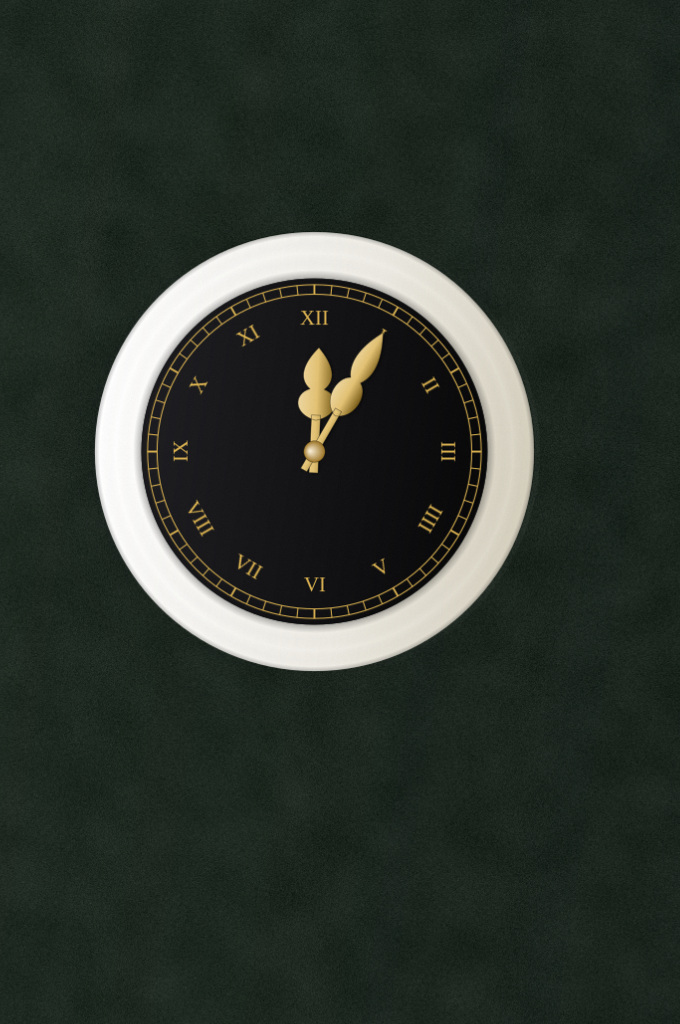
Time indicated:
**12:05**
